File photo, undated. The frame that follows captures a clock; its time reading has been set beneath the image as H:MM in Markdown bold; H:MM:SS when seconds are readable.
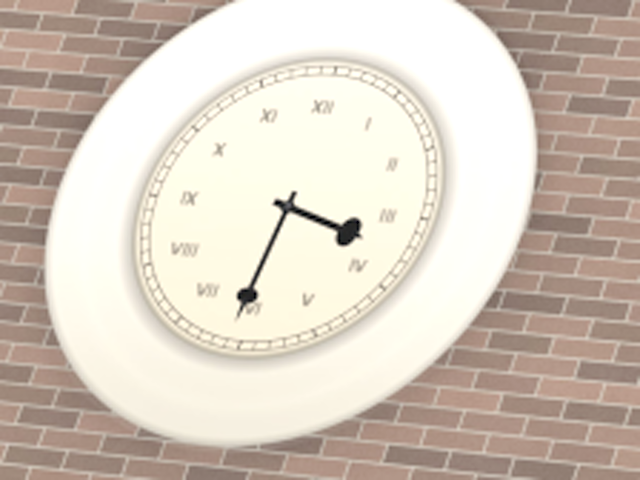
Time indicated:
**3:31**
